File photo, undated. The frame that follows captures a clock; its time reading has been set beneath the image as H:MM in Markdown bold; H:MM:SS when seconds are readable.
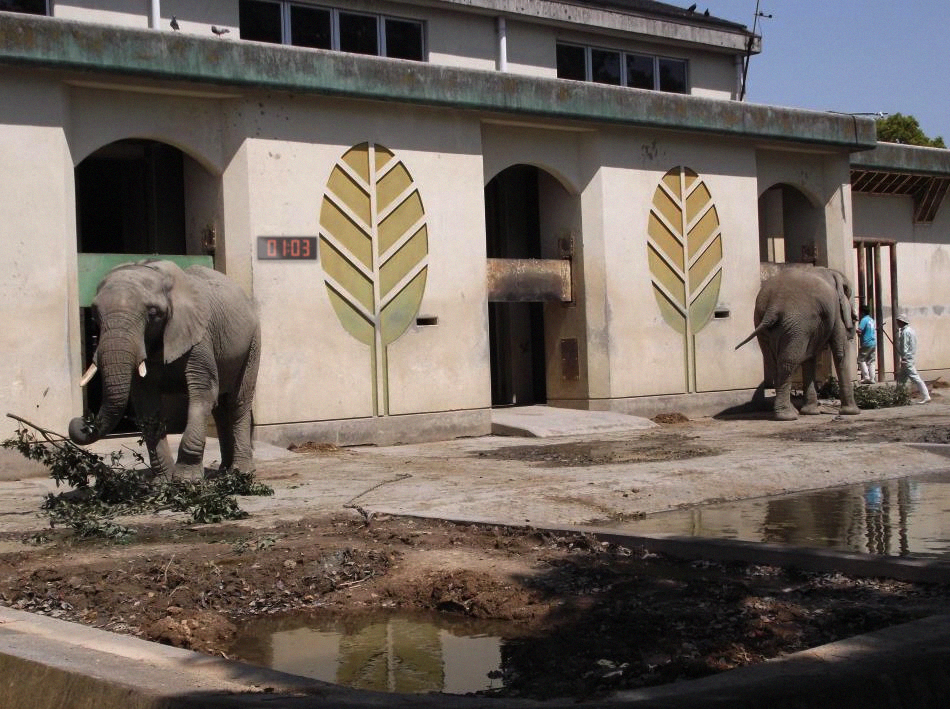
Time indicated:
**1:03**
